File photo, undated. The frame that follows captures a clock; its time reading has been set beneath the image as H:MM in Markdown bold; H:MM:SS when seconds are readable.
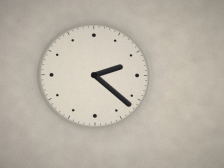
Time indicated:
**2:22**
